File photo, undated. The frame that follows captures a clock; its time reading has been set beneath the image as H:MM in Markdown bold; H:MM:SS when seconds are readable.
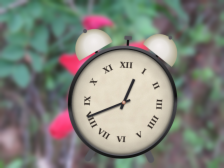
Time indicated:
**12:41**
